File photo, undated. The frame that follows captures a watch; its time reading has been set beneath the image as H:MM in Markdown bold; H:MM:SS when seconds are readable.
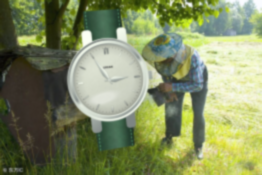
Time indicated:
**2:55**
